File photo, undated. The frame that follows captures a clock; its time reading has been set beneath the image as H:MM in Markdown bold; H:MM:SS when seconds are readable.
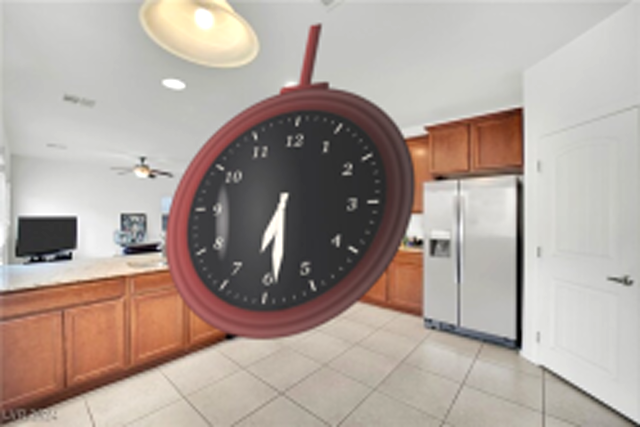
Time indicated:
**6:29**
